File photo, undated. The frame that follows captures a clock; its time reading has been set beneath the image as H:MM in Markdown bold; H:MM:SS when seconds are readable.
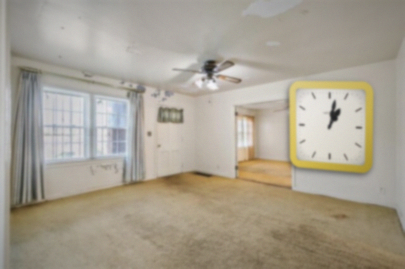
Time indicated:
**1:02**
